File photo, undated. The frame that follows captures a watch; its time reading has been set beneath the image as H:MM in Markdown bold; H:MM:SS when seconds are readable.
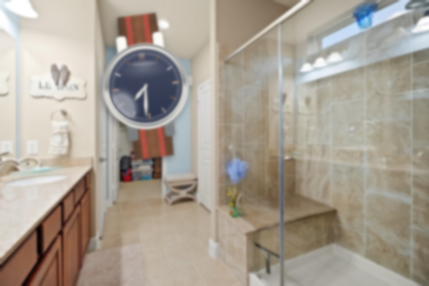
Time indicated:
**7:31**
